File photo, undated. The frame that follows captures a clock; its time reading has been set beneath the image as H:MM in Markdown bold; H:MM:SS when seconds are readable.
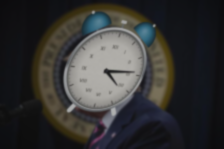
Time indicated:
**4:14**
